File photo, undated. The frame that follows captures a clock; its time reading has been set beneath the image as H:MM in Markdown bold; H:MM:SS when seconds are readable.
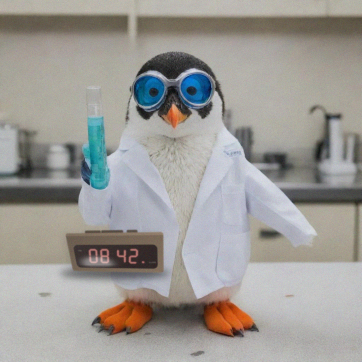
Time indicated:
**8:42**
